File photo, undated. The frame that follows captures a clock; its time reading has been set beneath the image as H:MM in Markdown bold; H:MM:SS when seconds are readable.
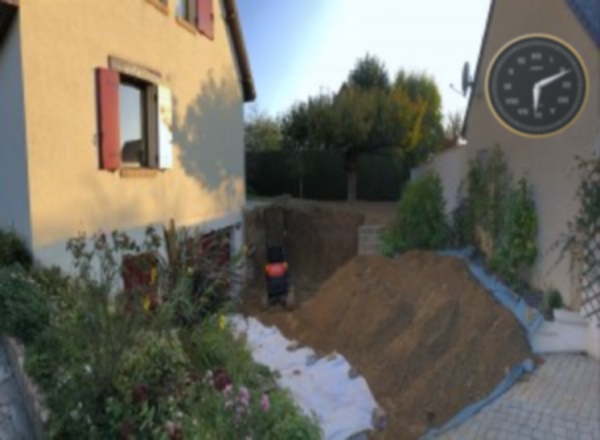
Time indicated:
**6:11**
